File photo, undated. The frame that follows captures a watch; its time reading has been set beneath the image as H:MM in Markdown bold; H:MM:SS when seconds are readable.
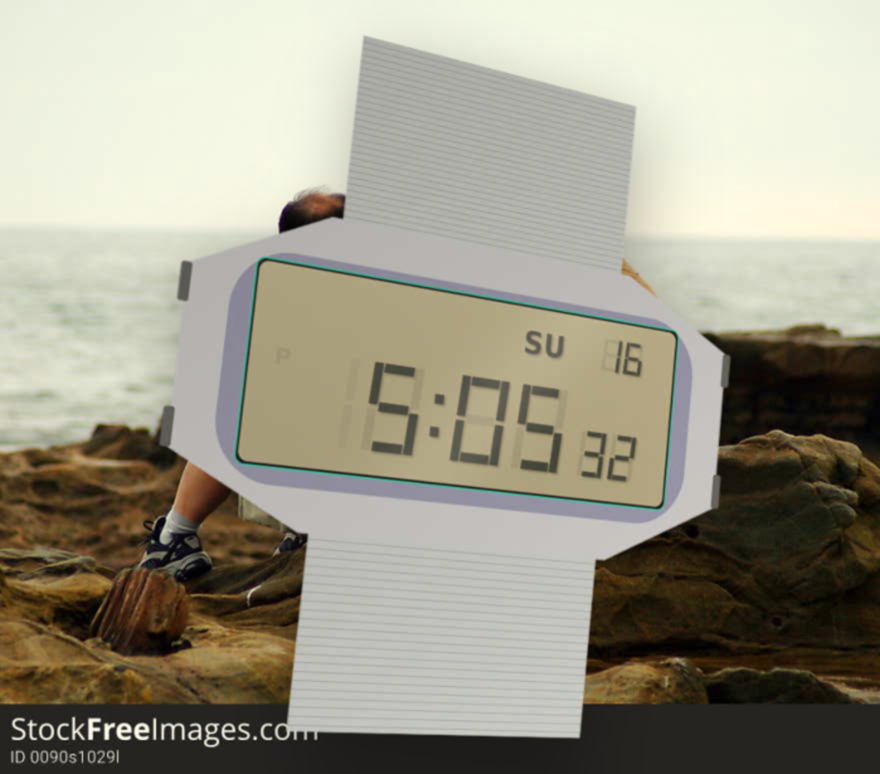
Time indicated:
**5:05:32**
